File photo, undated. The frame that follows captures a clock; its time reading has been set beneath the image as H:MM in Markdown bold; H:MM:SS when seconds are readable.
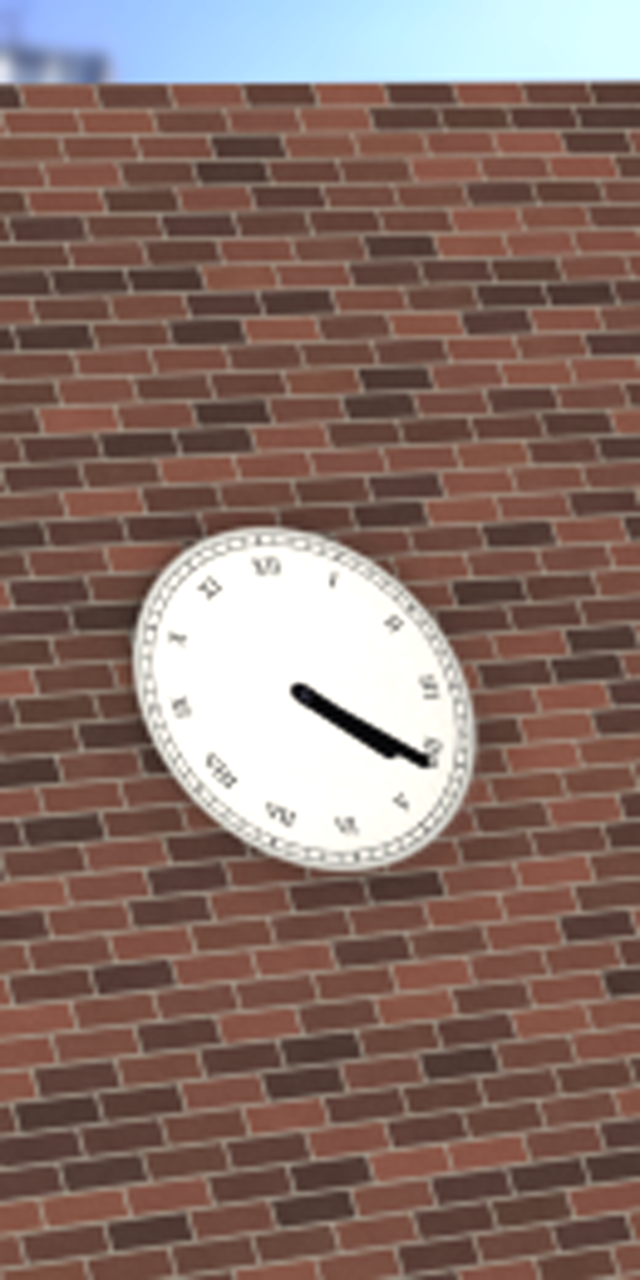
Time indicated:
**4:21**
